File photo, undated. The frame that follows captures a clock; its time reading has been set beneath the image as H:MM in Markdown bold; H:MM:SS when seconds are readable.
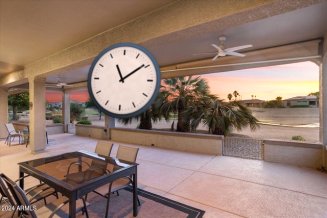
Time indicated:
**11:09**
